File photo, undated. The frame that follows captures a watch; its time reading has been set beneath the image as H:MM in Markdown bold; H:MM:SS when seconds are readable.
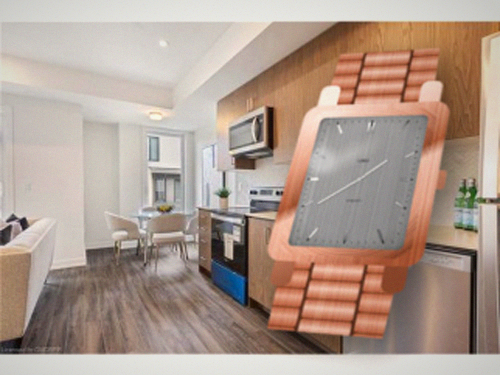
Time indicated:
**1:39**
